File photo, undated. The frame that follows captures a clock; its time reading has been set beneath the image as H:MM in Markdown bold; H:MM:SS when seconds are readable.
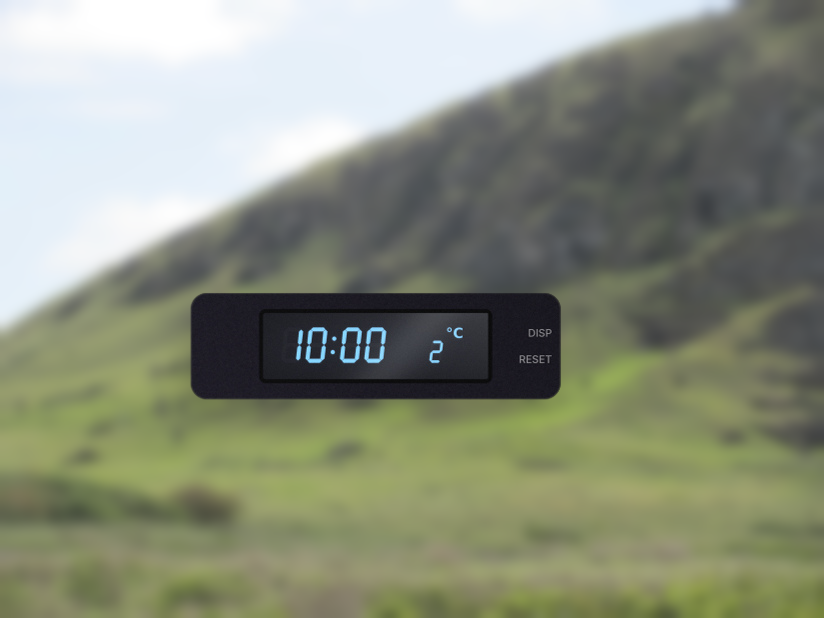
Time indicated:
**10:00**
